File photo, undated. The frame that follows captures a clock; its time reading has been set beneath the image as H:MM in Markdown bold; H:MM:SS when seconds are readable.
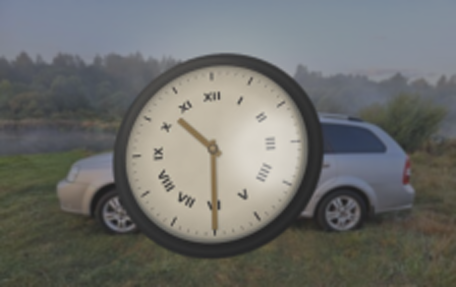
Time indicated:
**10:30**
